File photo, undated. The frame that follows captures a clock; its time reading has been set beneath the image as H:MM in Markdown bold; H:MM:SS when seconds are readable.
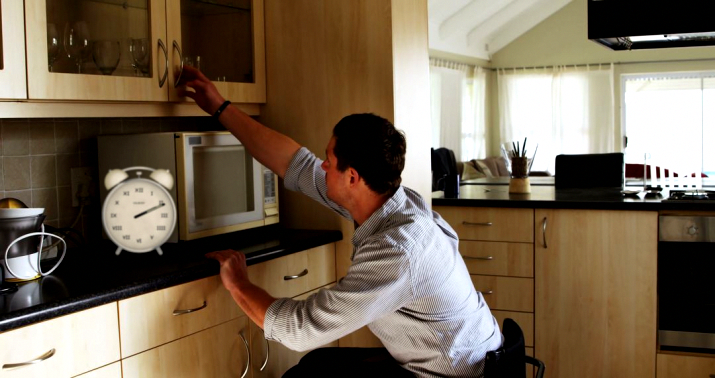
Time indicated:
**2:11**
